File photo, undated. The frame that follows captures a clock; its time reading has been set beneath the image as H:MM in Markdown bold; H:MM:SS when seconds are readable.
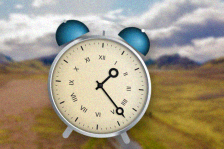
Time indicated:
**1:23**
